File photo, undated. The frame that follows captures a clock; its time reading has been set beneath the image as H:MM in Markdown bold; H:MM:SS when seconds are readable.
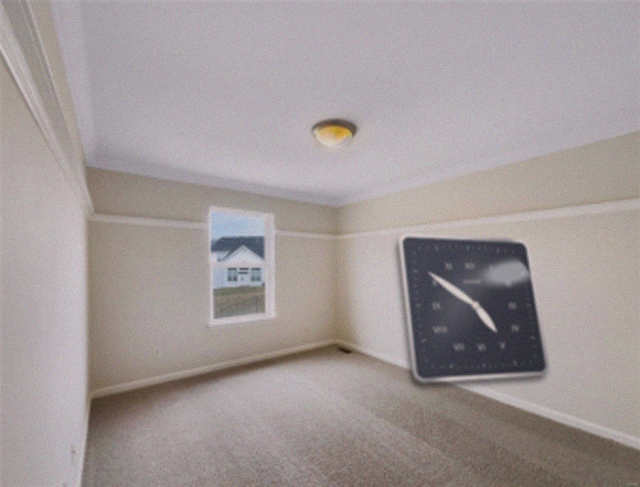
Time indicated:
**4:51**
